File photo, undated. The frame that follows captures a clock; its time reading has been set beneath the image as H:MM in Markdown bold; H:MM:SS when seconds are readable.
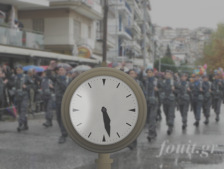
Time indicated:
**5:28**
